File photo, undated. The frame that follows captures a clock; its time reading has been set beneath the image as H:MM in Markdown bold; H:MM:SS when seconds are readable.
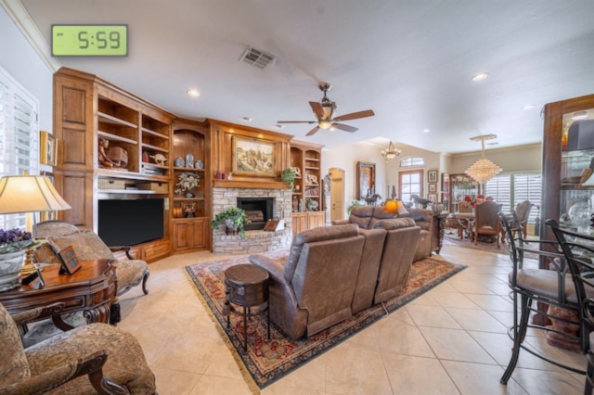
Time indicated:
**5:59**
